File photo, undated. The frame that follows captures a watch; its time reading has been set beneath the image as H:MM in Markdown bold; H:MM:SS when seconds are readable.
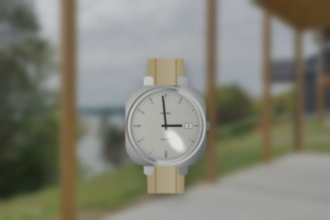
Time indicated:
**2:59**
